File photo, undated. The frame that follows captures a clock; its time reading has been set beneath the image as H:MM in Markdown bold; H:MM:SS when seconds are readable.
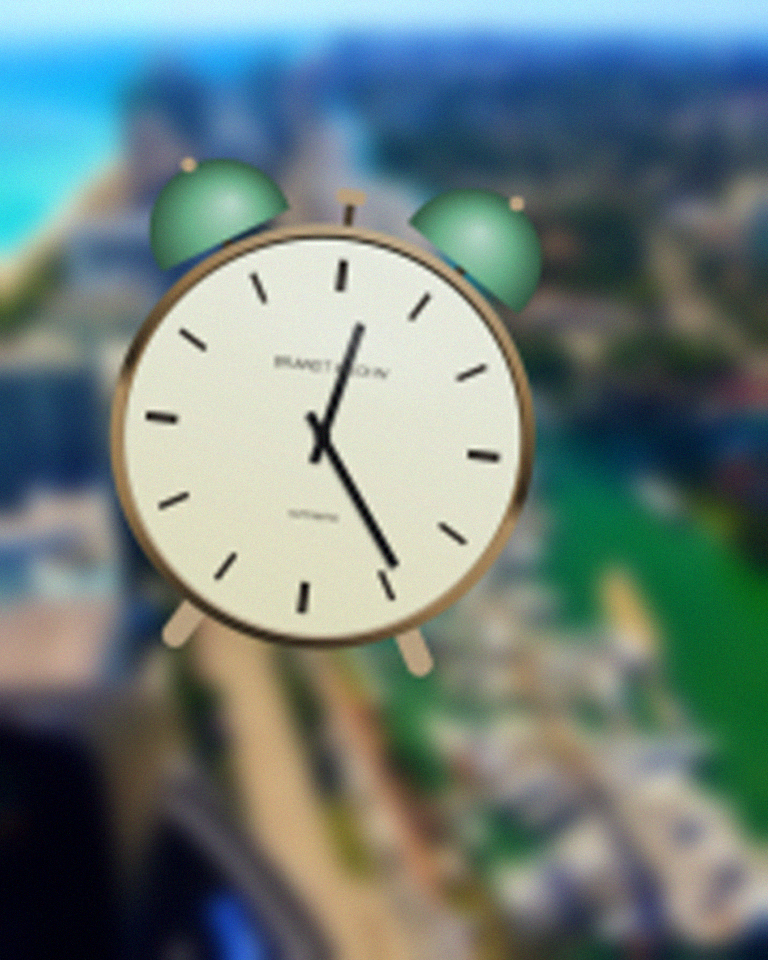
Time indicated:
**12:24**
